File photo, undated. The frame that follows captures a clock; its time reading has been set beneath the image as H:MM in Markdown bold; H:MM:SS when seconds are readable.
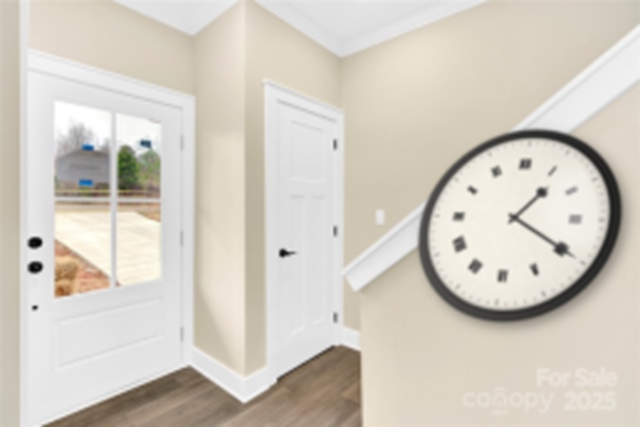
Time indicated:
**1:20**
